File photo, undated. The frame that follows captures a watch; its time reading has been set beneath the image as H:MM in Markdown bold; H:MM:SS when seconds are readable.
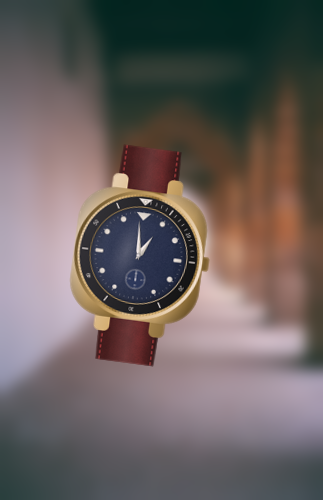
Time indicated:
**12:59**
